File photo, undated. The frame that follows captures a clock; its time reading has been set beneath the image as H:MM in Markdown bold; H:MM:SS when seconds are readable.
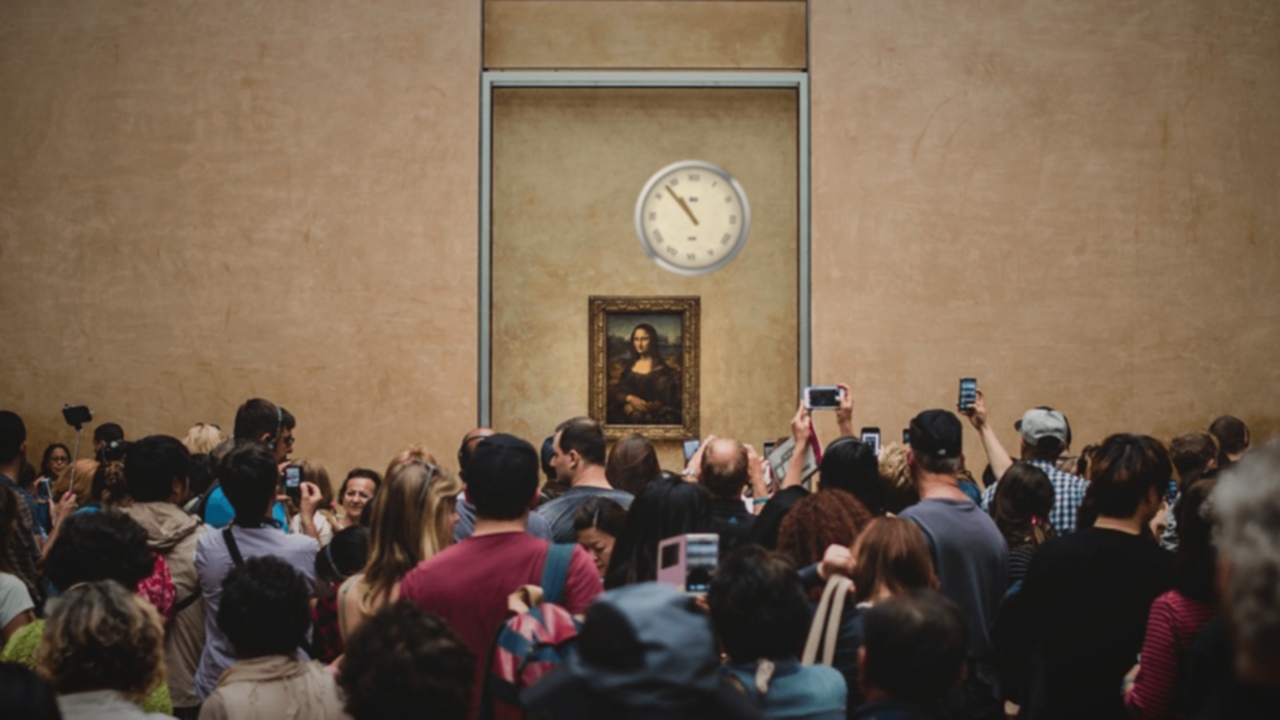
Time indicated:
**10:53**
